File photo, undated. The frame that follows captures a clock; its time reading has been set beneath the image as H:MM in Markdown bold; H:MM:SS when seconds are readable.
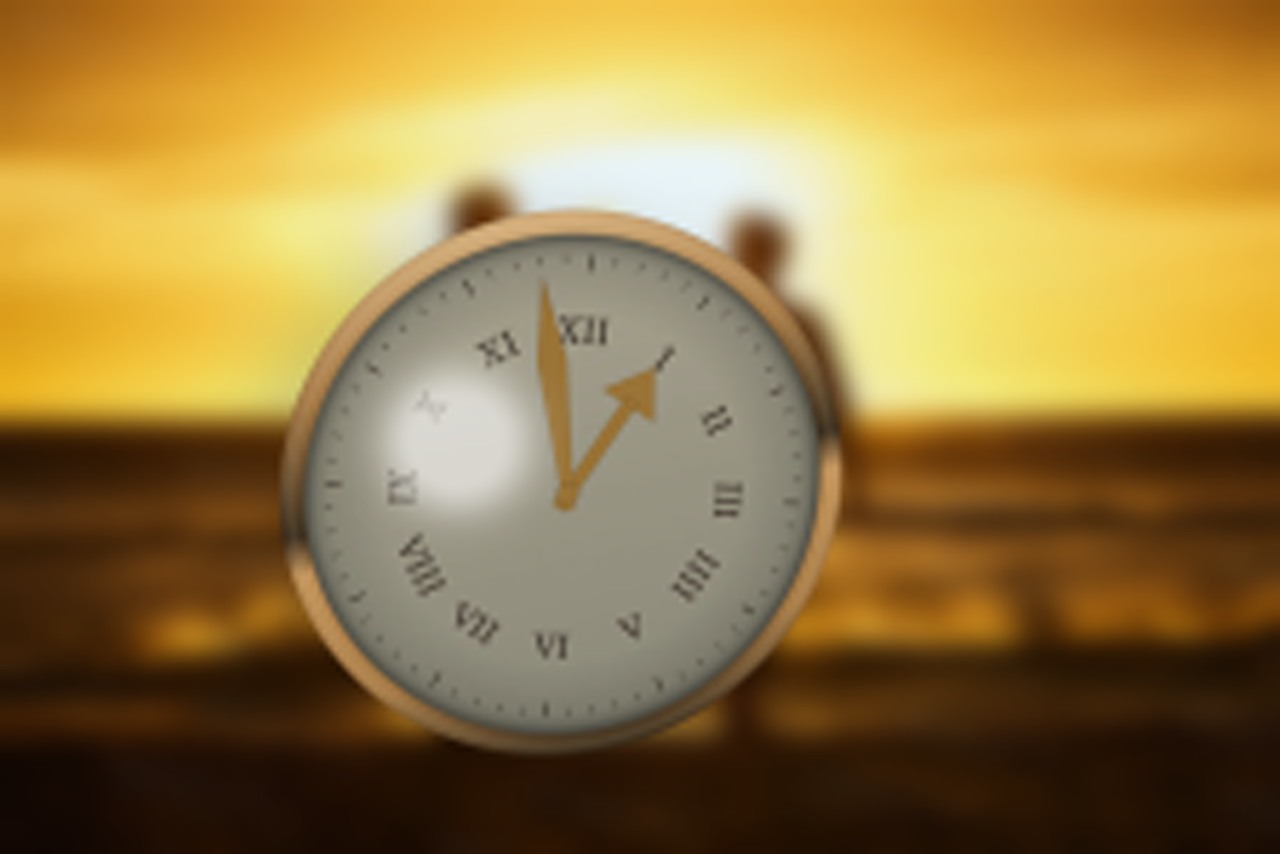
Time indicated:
**12:58**
